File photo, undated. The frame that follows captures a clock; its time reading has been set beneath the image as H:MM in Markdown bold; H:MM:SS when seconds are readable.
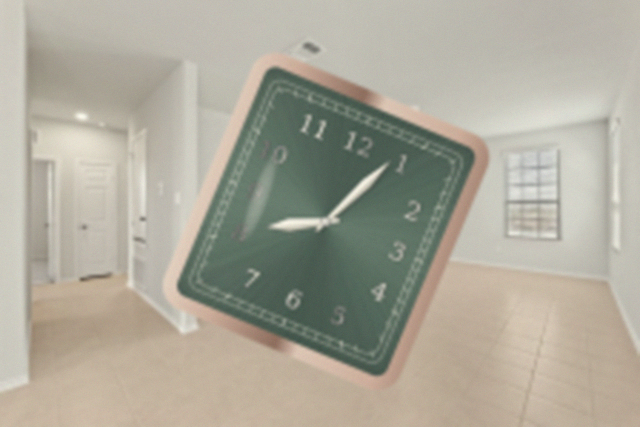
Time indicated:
**8:04**
